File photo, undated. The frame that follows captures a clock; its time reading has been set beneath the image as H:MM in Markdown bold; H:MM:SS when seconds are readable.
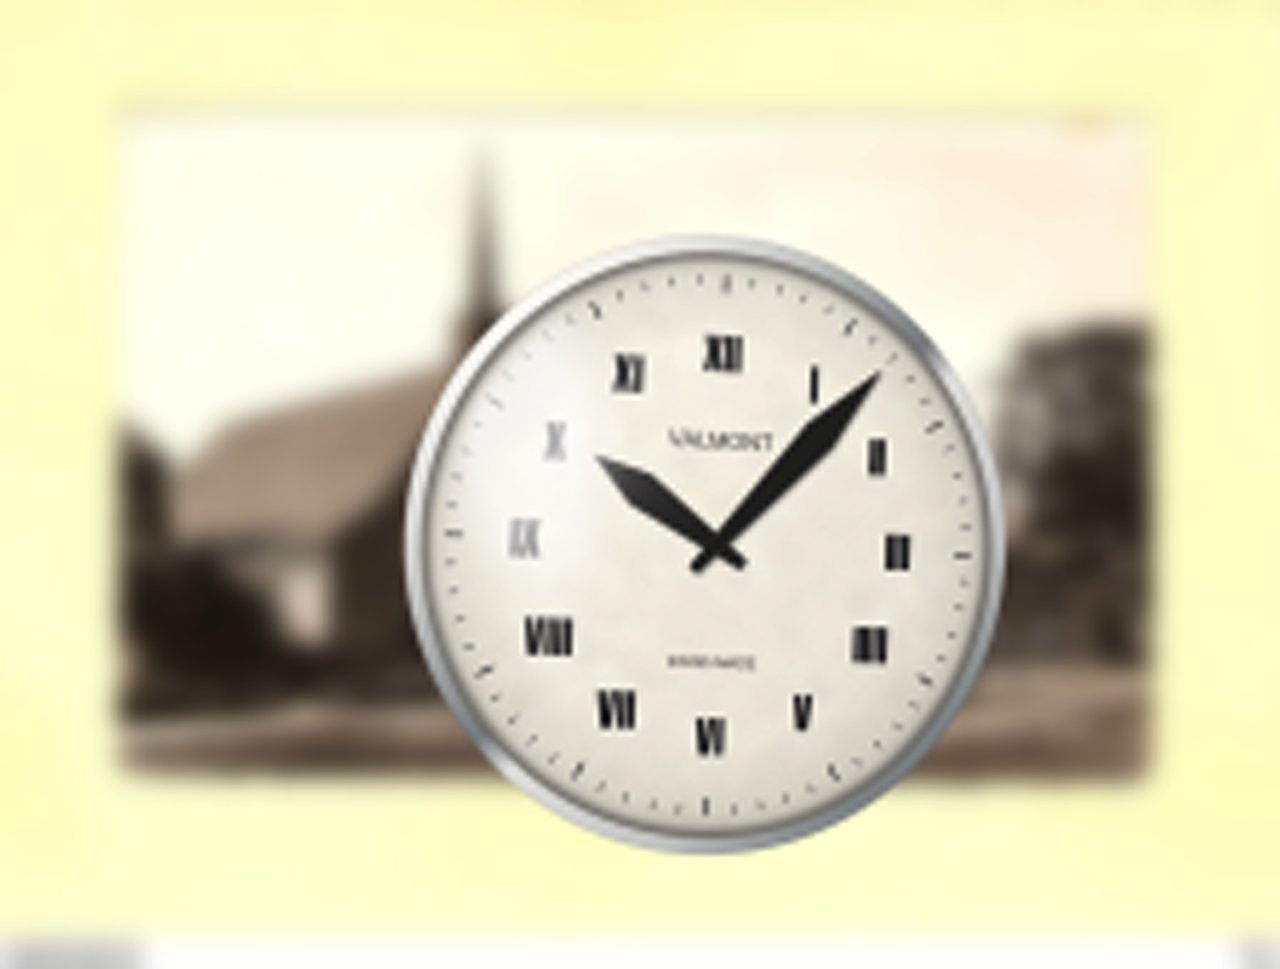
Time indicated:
**10:07**
